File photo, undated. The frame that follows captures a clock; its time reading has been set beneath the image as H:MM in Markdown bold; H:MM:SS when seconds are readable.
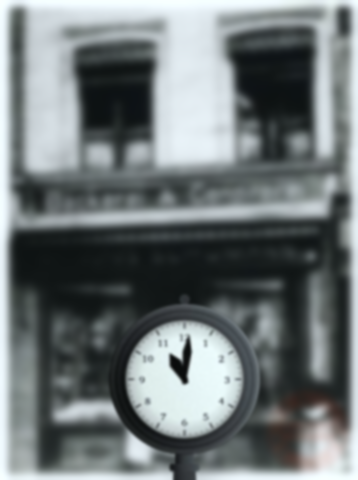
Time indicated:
**11:01**
